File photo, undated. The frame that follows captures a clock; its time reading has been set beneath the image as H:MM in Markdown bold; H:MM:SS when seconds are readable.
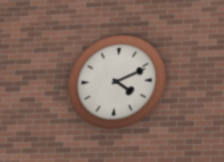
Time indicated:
**4:11**
